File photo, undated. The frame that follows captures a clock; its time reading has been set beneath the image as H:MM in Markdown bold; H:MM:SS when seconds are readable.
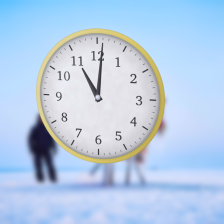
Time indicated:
**11:01**
